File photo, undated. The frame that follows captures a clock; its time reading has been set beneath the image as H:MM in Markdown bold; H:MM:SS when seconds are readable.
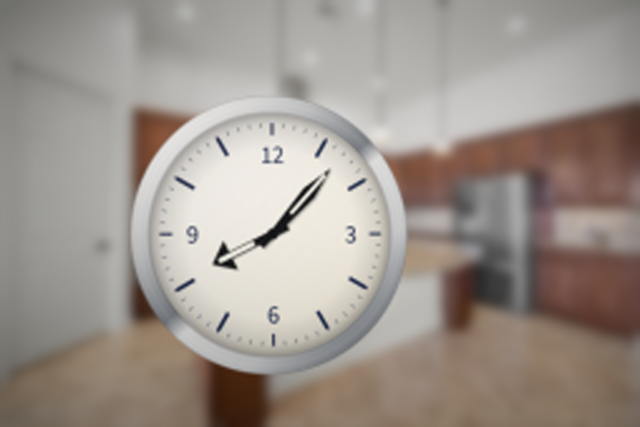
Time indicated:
**8:07**
